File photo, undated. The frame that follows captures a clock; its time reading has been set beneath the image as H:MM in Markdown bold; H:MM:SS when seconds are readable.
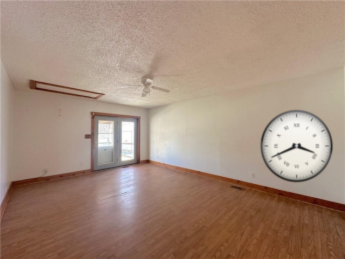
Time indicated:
**3:41**
